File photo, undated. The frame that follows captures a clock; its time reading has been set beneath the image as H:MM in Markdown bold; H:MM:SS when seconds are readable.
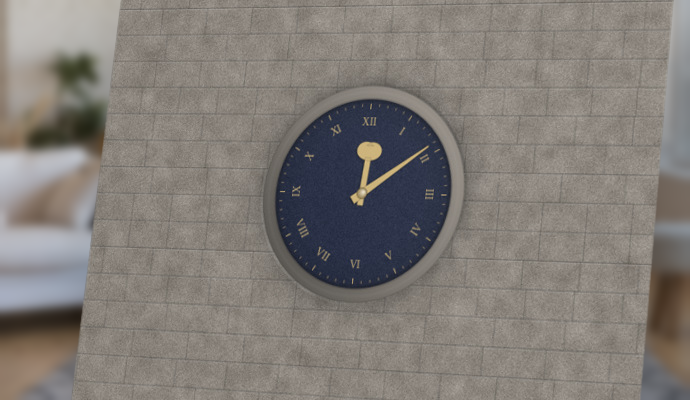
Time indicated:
**12:09**
